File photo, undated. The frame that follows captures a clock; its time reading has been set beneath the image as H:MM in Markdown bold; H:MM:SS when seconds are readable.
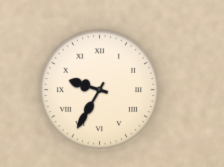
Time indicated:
**9:35**
